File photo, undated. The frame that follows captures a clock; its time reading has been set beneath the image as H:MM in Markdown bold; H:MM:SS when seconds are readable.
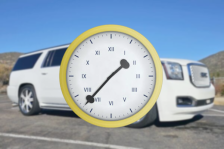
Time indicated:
**1:37**
